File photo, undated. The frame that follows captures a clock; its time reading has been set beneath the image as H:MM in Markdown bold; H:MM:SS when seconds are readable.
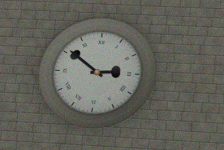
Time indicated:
**2:51**
